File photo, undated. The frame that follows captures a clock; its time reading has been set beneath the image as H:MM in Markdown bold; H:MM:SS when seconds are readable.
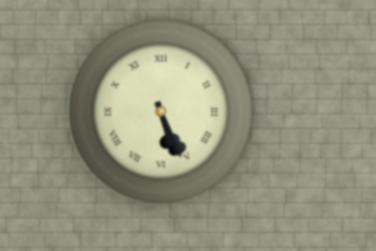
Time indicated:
**5:26**
